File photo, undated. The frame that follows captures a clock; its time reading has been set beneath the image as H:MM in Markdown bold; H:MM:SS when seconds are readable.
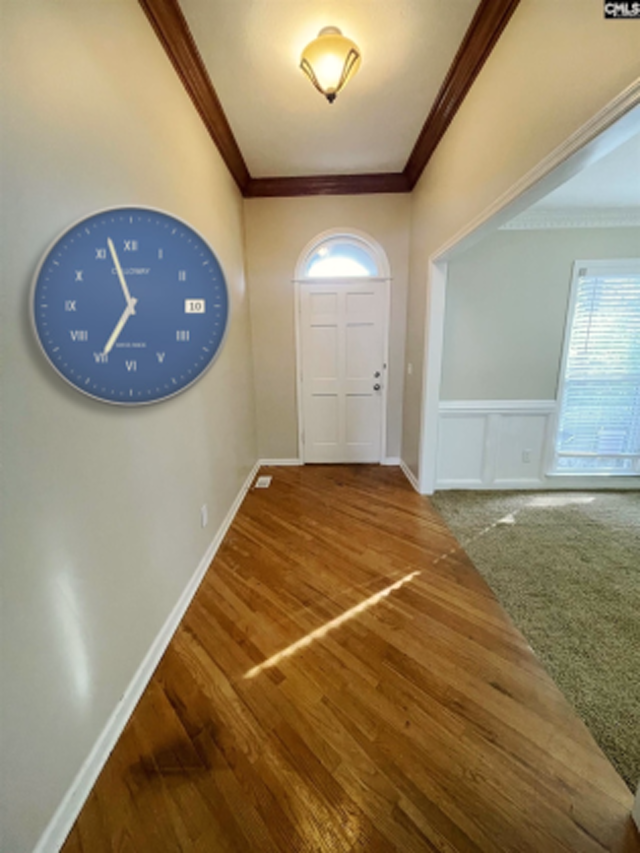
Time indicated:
**6:57**
